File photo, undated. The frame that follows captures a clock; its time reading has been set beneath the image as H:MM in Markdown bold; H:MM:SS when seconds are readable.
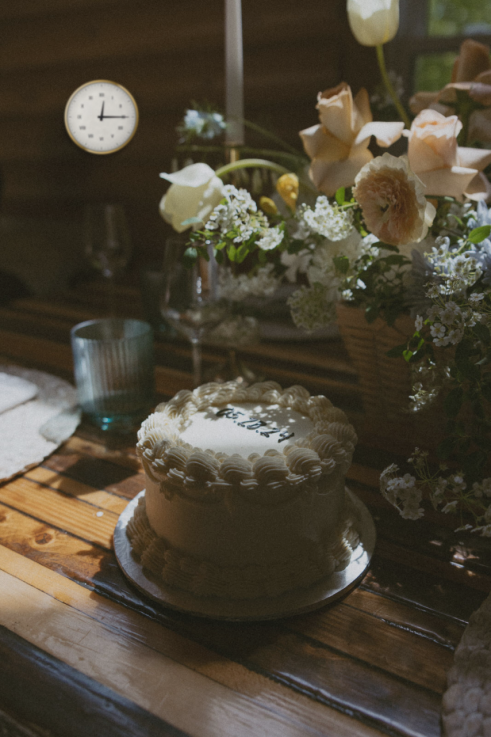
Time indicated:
**12:15**
